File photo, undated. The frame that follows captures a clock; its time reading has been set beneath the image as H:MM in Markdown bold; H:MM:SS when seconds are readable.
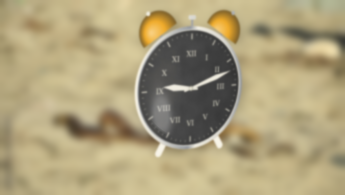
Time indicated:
**9:12**
